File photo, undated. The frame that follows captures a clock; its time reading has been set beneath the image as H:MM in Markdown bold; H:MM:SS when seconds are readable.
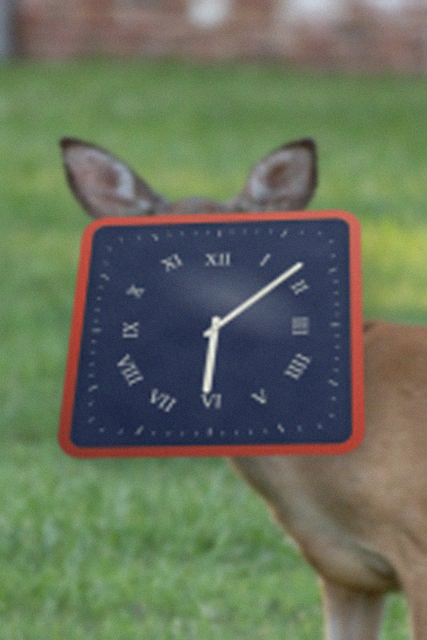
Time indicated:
**6:08**
